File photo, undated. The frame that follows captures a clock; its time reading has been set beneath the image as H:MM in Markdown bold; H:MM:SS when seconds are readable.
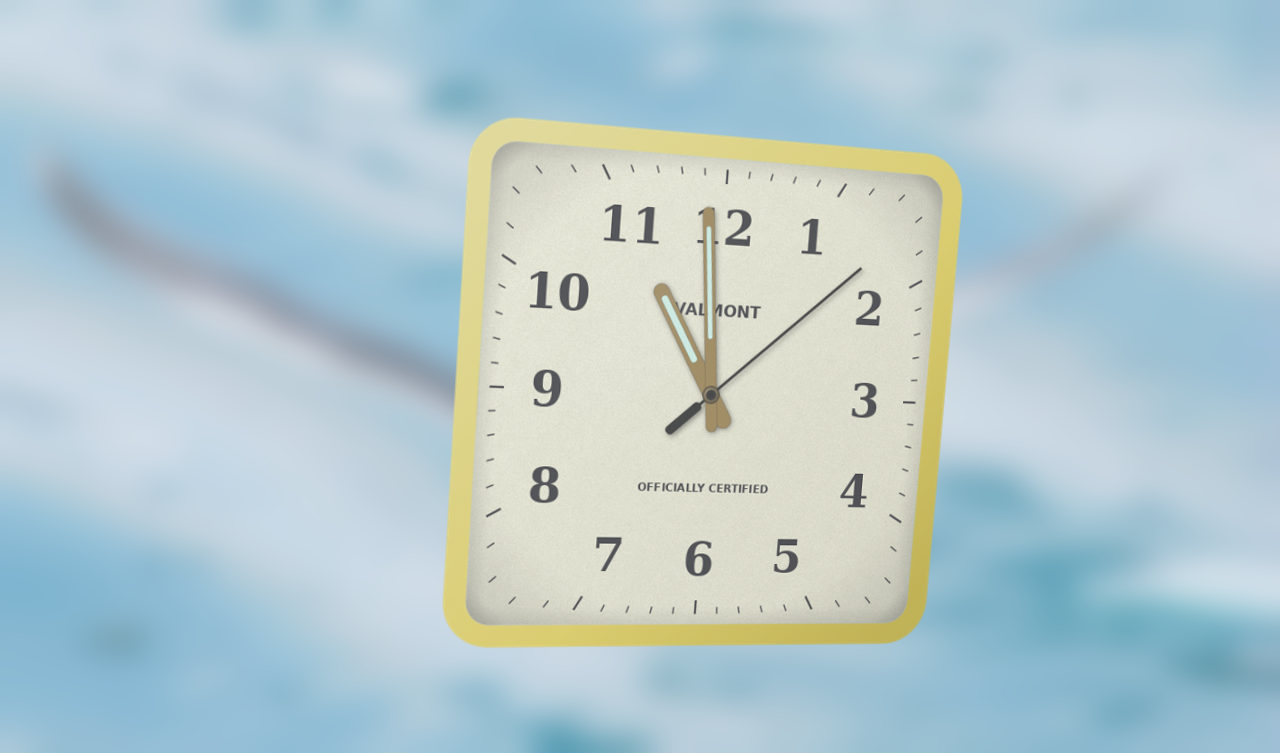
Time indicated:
**10:59:08**
